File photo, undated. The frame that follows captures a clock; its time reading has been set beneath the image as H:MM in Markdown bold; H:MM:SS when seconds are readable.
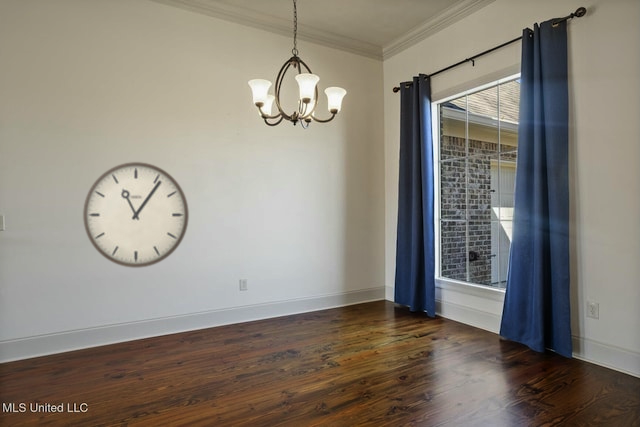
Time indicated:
**11:06**
